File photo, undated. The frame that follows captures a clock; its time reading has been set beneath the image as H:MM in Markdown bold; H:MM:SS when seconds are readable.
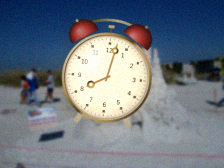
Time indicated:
**8:02**
